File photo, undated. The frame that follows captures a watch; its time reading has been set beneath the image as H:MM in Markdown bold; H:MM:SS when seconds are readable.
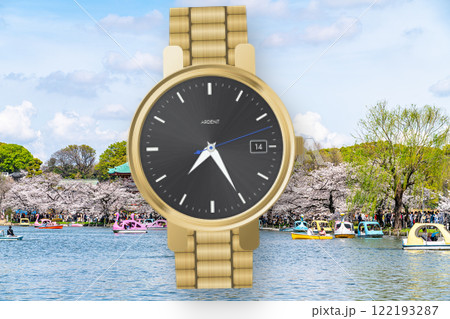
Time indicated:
**7:25:12**
